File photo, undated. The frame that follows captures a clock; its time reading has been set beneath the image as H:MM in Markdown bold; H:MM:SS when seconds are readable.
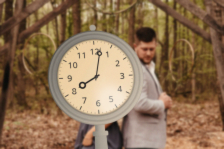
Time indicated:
**8:02**
